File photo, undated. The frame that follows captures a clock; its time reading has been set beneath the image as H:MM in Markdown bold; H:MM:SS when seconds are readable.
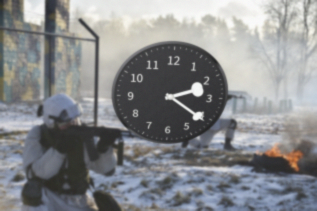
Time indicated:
**2:21**
